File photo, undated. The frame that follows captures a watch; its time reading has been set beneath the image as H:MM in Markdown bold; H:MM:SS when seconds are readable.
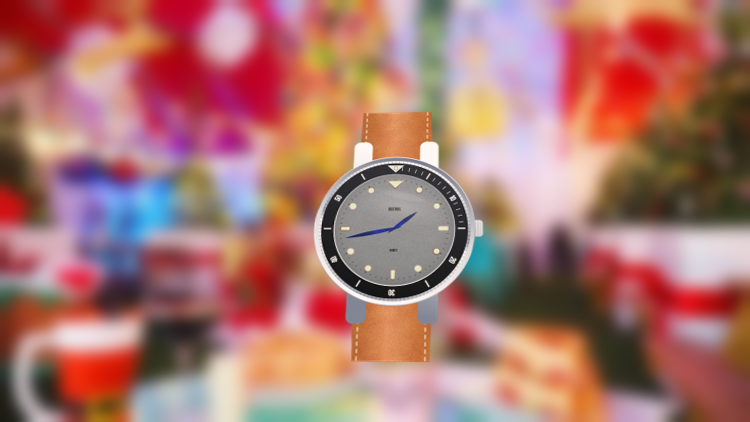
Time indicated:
**1:43**
